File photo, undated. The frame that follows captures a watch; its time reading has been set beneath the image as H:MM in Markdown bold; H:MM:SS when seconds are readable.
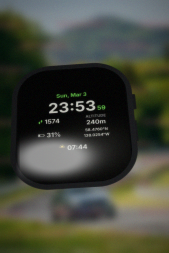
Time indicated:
**23:53**
